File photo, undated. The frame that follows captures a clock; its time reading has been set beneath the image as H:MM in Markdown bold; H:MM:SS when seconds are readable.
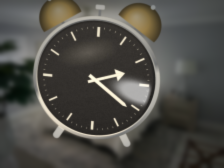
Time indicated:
**2:21**
